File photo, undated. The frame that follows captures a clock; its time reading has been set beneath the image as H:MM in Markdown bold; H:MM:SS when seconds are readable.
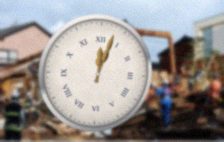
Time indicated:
**12:03**
